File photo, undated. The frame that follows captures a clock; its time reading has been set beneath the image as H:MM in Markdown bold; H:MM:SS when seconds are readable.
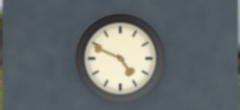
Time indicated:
**4:49**
